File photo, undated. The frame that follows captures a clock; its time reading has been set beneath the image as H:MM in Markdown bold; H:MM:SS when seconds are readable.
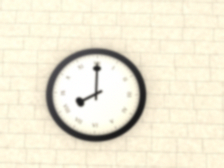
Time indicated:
**8:00**
